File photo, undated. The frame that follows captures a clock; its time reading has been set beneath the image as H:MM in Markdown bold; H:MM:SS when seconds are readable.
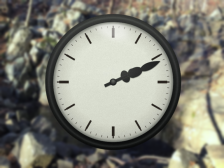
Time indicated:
**2:11**
